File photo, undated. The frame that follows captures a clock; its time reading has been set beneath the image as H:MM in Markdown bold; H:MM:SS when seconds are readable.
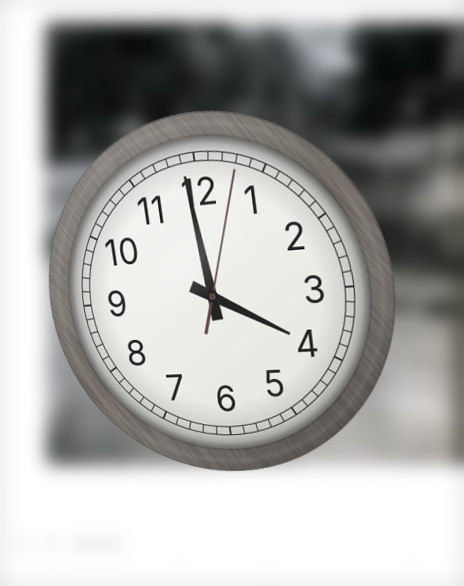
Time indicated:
**3:59:03**
